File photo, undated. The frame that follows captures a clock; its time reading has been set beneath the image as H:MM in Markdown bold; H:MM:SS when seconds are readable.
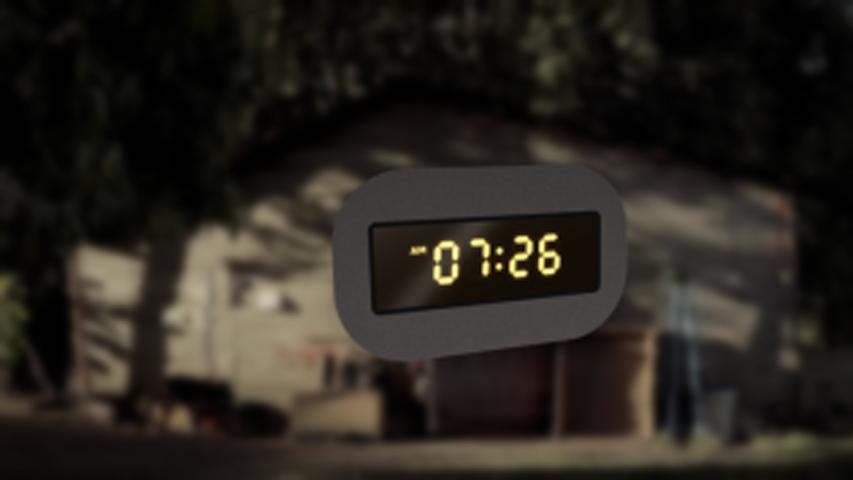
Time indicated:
**7:26**
